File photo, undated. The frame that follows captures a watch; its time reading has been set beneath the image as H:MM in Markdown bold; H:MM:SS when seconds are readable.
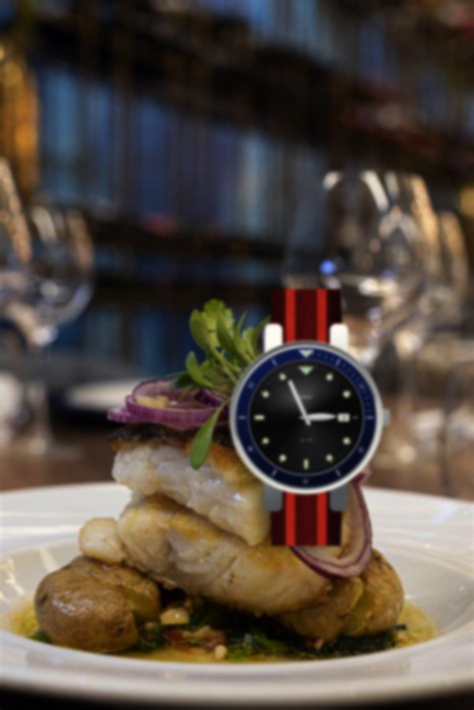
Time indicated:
**2:56**
